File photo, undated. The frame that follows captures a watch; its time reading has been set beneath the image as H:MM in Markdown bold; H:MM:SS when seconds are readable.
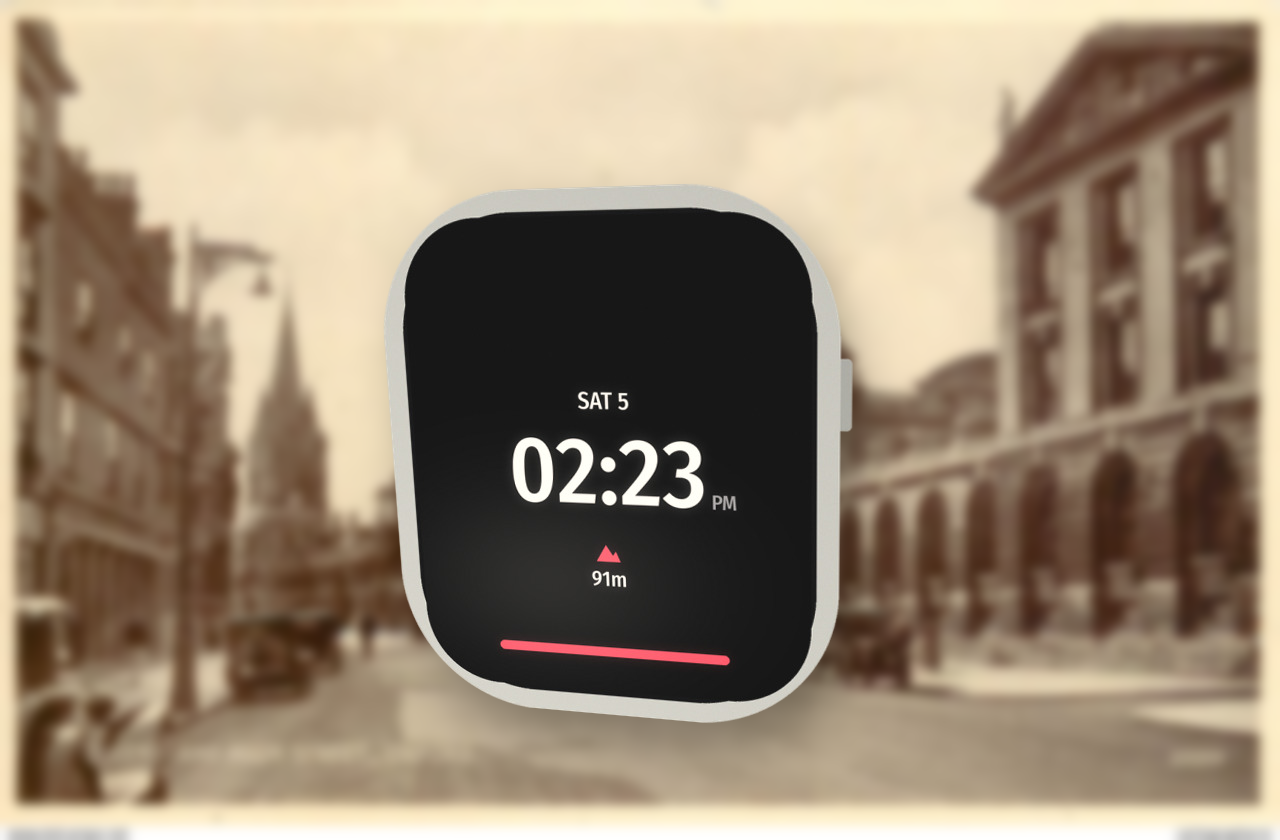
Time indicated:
**2:23**
